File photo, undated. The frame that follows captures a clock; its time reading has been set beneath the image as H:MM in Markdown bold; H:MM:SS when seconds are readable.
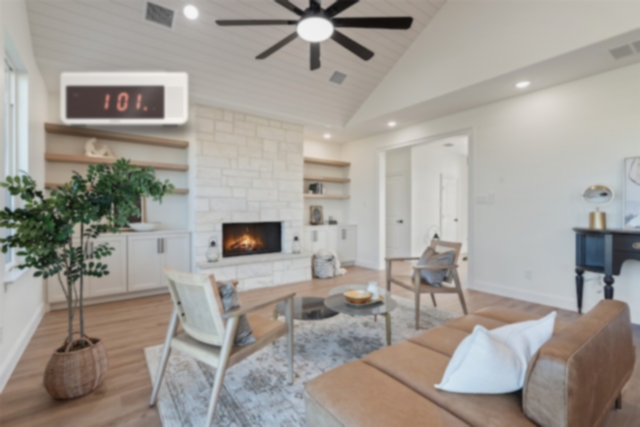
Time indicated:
**1:01**
